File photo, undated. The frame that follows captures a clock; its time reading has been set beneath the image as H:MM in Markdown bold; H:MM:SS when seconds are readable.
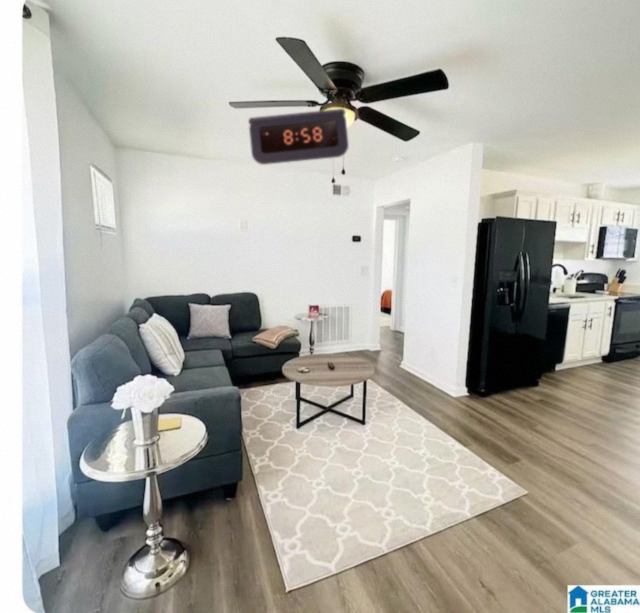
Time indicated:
**8:58**
